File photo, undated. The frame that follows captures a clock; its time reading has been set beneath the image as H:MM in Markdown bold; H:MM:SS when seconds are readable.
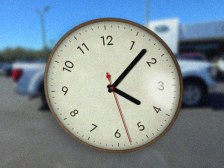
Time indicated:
**4:07:28**
